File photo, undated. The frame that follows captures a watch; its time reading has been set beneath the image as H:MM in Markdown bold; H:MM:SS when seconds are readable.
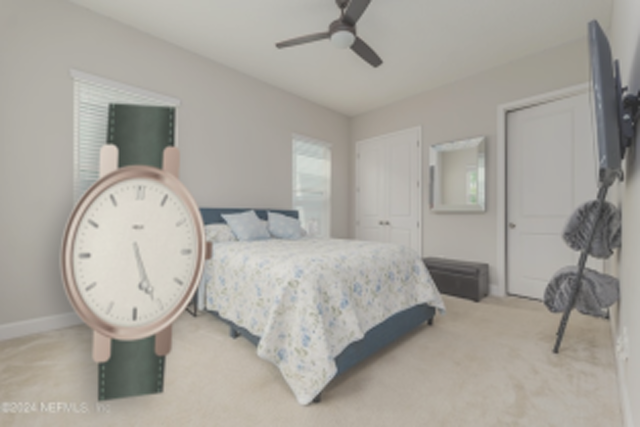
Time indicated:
**5:26**
